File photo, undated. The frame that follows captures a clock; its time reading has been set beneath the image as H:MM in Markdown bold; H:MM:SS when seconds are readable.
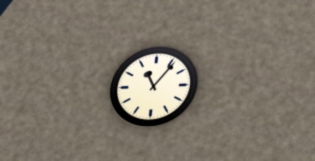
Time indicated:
**11:06**
